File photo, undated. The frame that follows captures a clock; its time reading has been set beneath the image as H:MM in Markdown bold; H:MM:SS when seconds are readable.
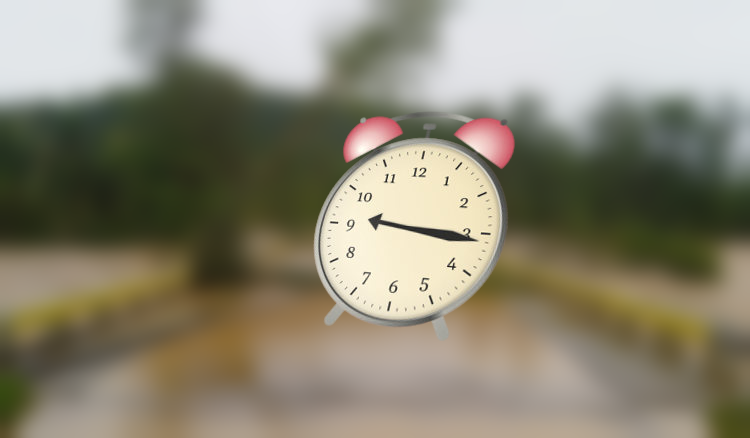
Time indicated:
**9:16**
